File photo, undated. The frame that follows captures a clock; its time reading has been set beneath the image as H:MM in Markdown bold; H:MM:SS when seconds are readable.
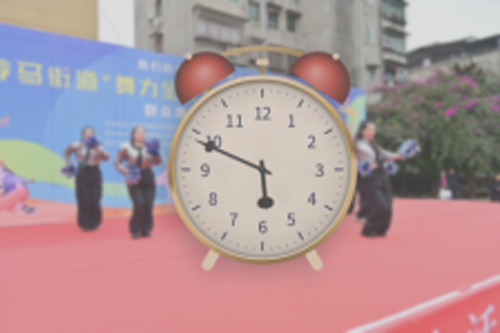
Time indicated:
**5:49**
